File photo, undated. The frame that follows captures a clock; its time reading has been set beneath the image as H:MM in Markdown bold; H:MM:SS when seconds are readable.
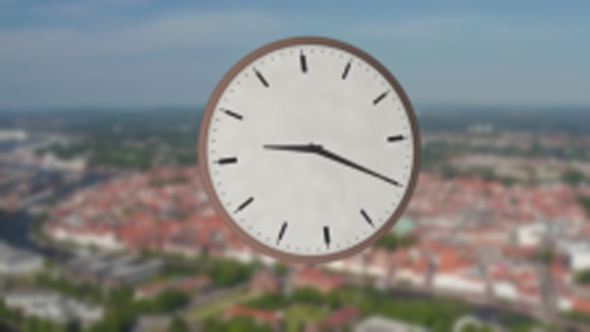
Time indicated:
**9:20**
